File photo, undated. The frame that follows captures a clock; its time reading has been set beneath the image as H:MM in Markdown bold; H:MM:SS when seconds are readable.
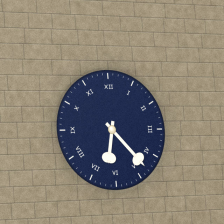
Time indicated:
**6:23**
